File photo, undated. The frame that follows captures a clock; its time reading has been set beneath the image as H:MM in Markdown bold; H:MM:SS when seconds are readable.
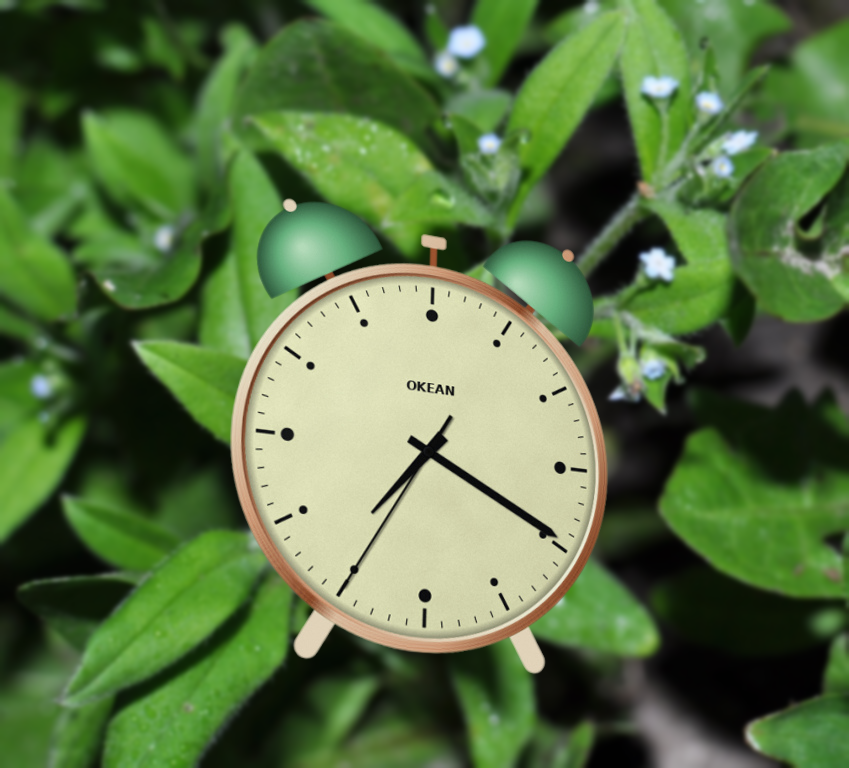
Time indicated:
**7:19:35**
